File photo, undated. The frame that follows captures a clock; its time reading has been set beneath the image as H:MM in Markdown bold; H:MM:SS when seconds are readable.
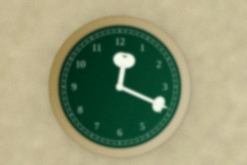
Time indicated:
**12:19**
